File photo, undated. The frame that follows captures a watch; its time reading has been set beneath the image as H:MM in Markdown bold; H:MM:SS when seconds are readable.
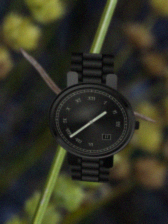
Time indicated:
**1:38**
